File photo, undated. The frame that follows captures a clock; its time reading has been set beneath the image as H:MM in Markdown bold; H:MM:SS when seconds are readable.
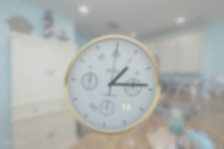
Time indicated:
**1:14**
